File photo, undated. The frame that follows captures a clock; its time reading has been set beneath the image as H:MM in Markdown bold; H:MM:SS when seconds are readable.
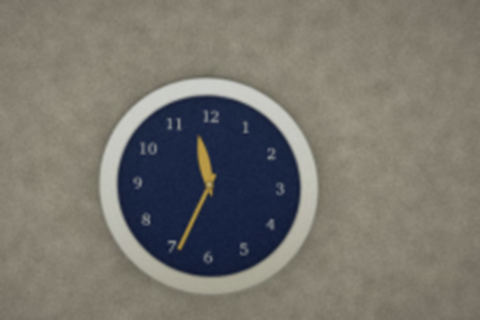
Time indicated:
**11:34**
